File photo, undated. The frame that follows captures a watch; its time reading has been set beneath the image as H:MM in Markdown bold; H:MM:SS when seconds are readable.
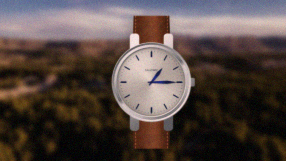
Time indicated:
**1:15**
